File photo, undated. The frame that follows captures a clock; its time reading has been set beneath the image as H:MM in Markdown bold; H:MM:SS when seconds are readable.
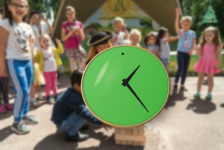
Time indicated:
**1:25**
